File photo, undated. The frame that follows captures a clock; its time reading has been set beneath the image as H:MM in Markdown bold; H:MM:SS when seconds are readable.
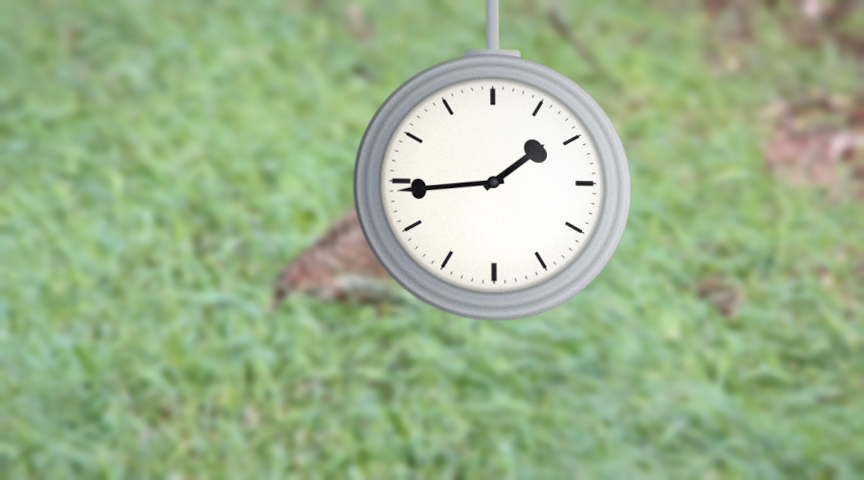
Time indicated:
**1:44**
